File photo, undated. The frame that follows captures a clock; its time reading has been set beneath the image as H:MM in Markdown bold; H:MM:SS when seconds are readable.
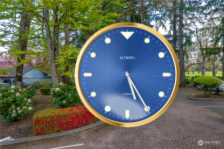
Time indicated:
**5:25**
